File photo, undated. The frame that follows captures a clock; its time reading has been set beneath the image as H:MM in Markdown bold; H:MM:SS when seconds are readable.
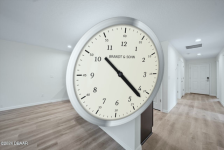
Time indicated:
**10:22**
